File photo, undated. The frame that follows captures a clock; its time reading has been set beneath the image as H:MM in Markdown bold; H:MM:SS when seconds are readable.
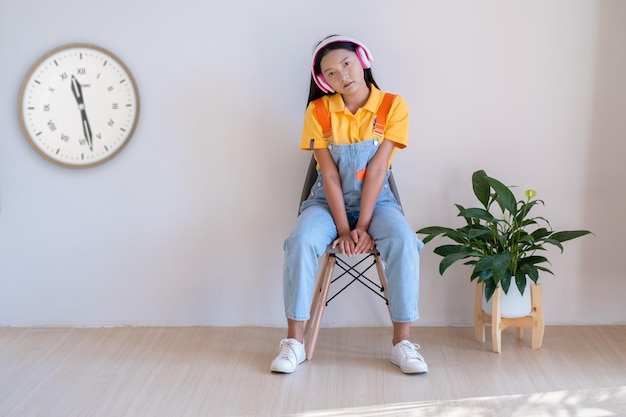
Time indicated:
**11:28**
